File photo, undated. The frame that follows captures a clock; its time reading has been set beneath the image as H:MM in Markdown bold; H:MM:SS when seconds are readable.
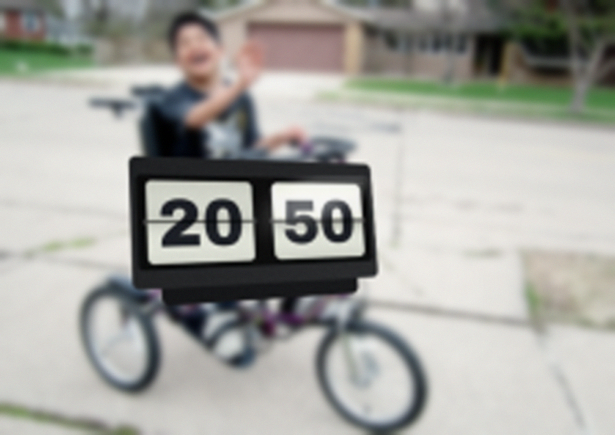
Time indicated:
**20:50**
